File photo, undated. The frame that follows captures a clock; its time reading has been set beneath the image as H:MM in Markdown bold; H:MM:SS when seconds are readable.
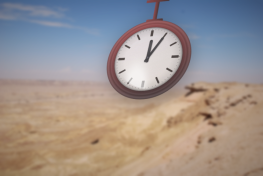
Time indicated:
**12:05**
